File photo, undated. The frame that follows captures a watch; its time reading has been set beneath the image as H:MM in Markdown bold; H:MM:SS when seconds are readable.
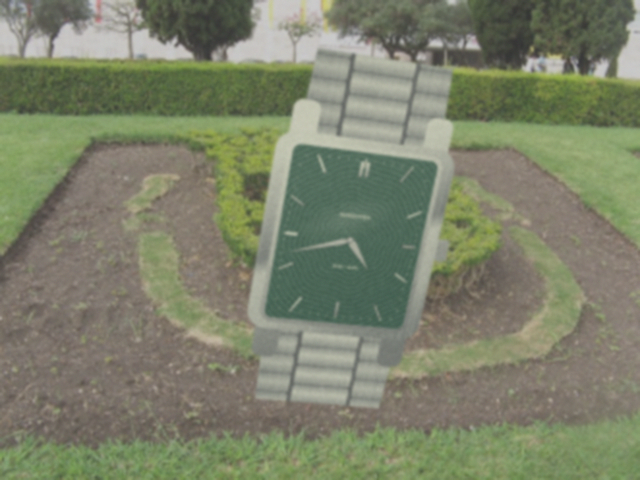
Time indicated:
**4:42**
